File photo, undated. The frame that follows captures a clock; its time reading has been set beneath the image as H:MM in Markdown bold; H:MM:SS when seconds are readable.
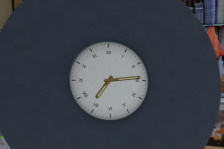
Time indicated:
**7:14**
